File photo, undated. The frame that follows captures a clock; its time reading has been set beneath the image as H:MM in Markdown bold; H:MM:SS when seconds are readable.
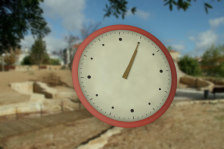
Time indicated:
**1:05**
